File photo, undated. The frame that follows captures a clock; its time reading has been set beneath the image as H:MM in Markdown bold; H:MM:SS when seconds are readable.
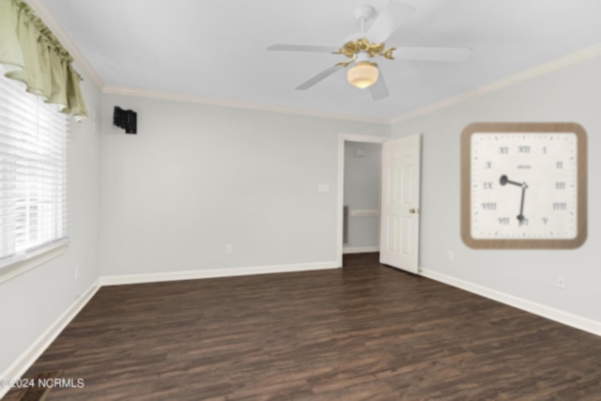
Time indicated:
**9:31**
